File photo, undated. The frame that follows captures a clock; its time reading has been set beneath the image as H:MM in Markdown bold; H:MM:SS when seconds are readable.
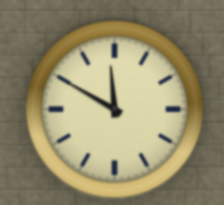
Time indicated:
**11:50**
